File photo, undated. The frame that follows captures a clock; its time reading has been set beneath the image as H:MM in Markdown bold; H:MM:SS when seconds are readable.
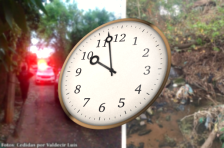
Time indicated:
**9:57**
